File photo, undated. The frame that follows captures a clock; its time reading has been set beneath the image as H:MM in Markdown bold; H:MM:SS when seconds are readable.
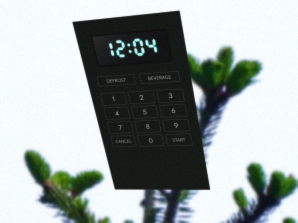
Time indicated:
**12:04**
